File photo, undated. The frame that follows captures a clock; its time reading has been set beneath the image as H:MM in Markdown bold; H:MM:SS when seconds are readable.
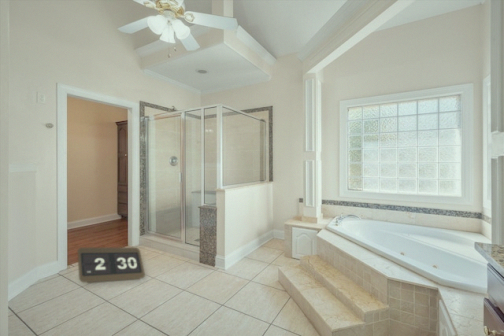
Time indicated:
**2:30**
